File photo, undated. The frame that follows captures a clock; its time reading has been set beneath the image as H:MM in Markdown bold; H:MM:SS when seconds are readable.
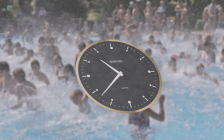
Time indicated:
**10:38**
